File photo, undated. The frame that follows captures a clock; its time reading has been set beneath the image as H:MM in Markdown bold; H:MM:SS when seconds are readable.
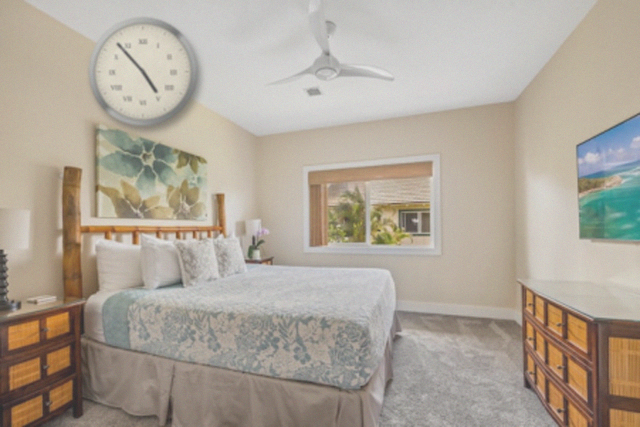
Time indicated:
**4:53**
